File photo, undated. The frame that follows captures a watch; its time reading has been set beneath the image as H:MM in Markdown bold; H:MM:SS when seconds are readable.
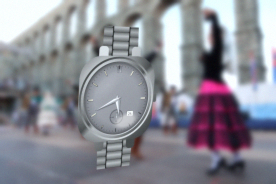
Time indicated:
**5:41**
